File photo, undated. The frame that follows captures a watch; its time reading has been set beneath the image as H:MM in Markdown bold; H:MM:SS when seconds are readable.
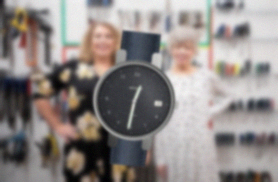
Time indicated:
**12:31**
